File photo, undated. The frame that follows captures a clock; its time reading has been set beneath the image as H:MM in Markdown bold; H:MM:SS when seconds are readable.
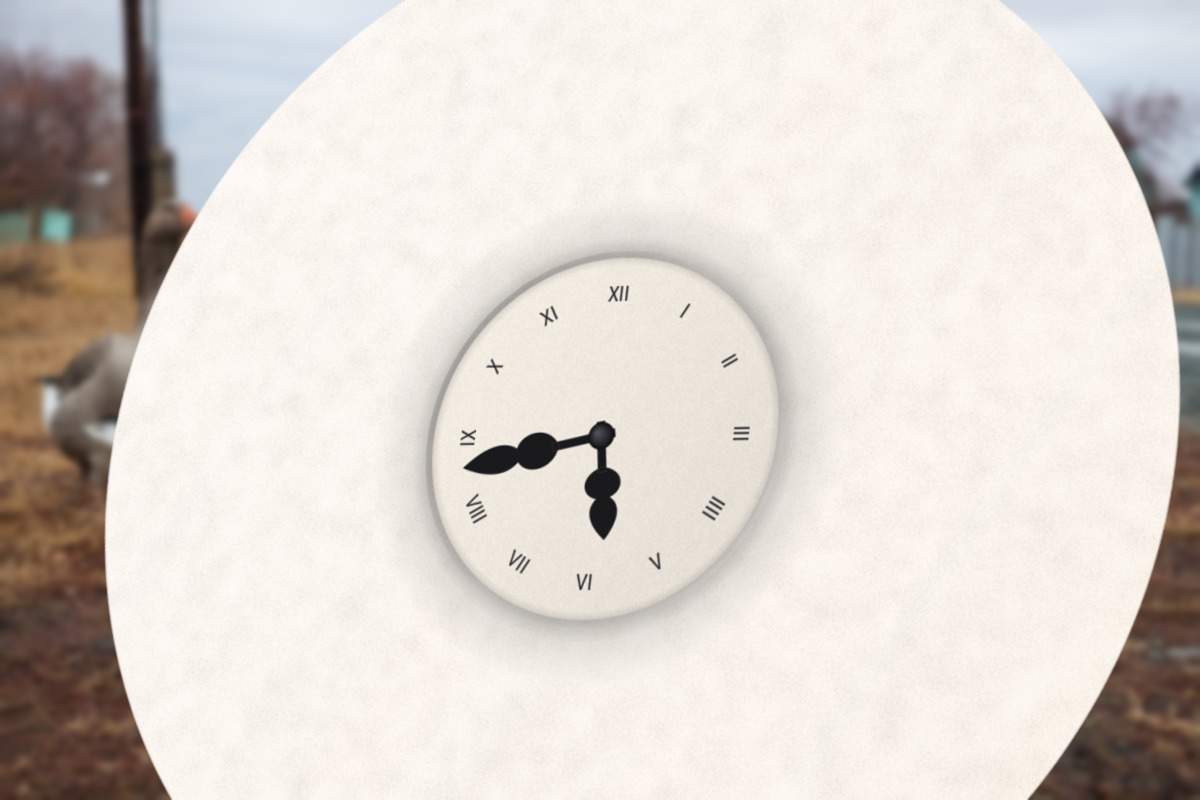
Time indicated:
**5:43**
